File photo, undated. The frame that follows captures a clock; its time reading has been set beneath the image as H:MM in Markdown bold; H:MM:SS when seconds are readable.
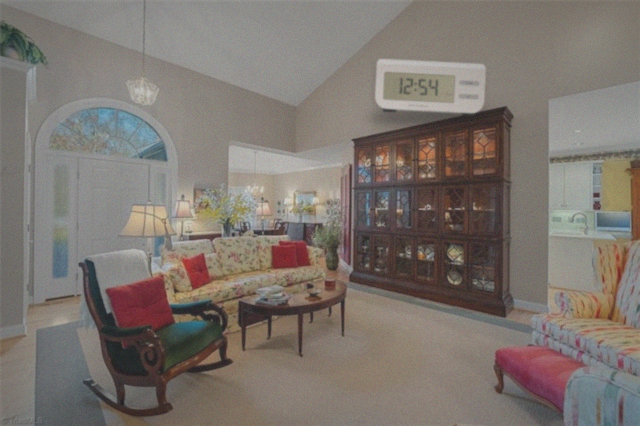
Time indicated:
**12:54**
